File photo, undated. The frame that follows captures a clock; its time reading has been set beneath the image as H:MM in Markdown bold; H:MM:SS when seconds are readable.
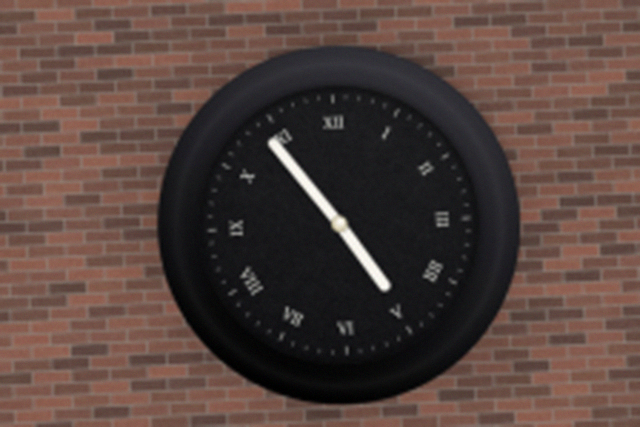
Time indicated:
**4:54**
